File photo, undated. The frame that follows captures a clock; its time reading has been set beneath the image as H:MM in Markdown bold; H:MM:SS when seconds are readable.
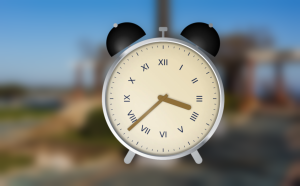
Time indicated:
**3:38**
